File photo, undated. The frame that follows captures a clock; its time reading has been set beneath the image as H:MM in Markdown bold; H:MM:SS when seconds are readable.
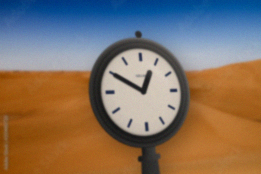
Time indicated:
**12:50**
